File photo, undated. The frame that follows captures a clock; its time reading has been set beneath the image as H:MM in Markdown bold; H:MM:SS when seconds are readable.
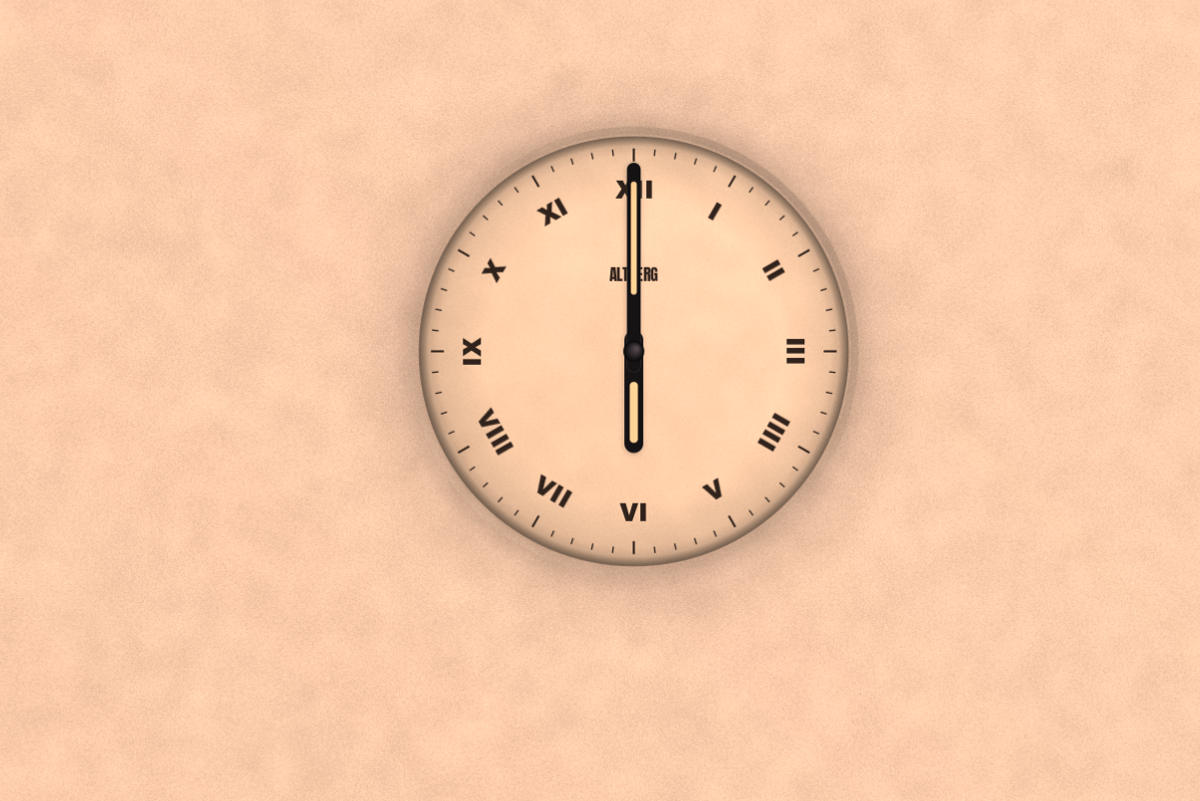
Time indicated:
**6:00**
